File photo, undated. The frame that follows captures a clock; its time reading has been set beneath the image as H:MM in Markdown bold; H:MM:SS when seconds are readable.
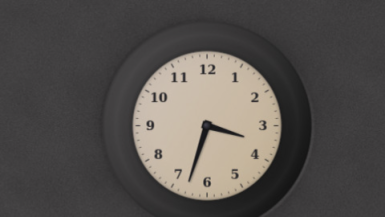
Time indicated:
**3:33**
